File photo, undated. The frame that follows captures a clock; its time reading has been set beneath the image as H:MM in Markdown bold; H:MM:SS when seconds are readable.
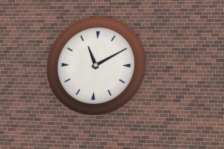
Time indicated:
**11:10**
